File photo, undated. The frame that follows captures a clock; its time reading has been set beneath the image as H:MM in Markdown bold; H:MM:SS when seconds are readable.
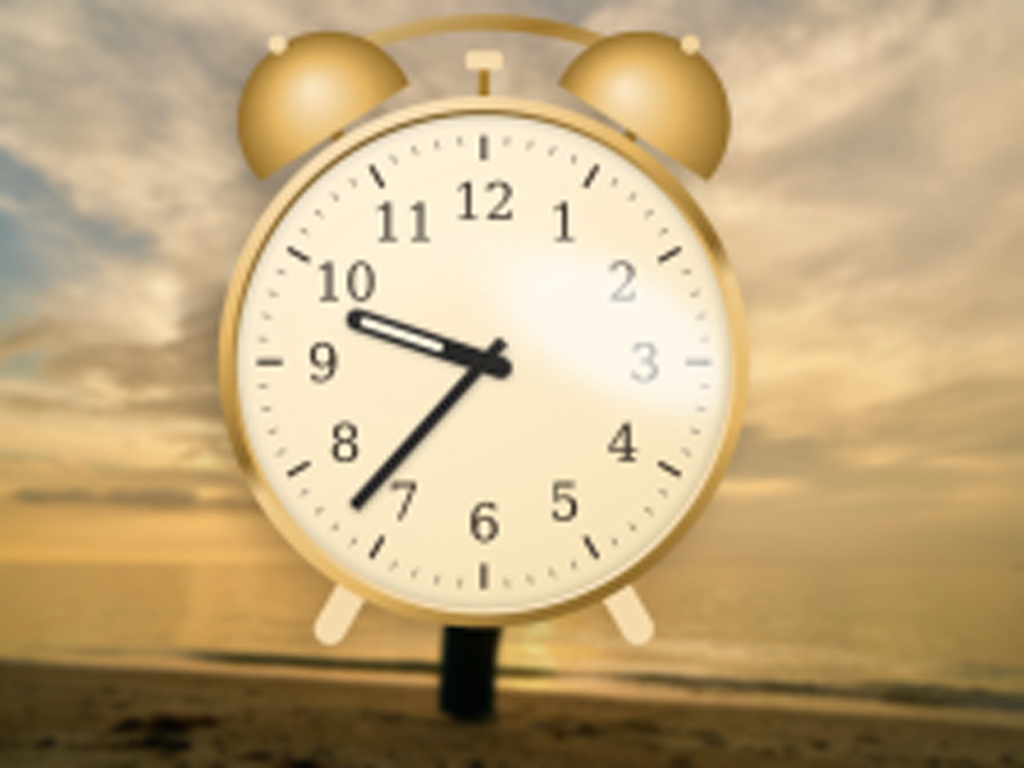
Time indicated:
**9:37**
